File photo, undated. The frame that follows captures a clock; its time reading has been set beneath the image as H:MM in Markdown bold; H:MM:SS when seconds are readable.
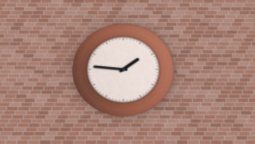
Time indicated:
**1:46**
